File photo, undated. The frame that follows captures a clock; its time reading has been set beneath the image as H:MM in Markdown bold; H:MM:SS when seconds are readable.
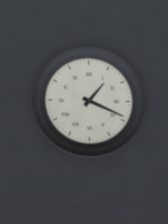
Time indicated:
**1:19**
